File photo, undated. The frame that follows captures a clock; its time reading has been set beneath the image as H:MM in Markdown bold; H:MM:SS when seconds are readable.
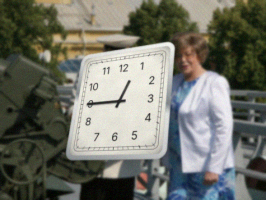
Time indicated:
**12:45**
